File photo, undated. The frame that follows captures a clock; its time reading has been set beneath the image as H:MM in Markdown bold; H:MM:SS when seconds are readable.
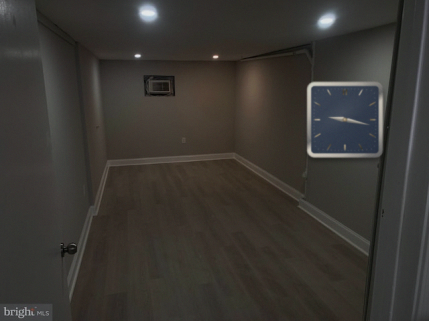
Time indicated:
**9:17**
